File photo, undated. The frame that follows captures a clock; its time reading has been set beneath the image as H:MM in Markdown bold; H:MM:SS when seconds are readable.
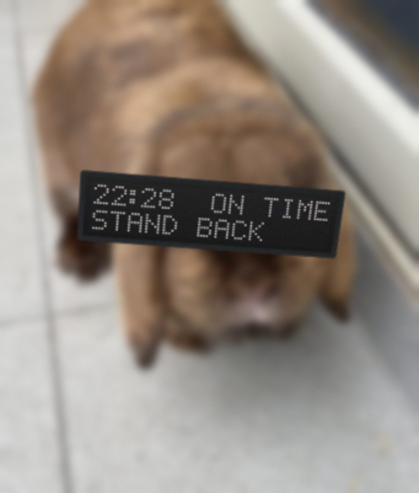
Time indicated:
**22:28**
